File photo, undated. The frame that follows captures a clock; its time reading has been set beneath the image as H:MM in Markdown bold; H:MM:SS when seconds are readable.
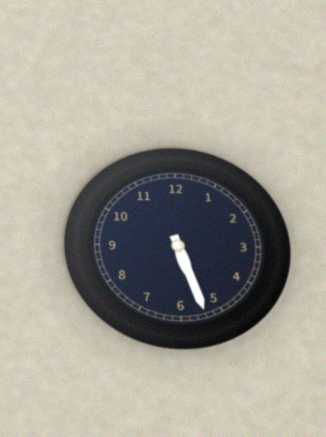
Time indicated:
**5:27**
